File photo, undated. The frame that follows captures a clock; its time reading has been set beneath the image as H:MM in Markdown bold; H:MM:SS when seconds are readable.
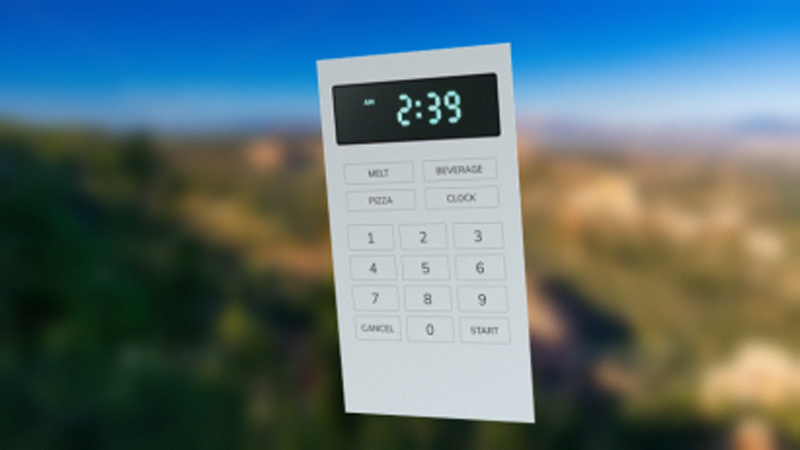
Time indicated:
**2:39**
